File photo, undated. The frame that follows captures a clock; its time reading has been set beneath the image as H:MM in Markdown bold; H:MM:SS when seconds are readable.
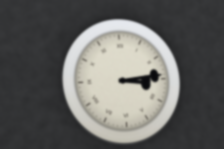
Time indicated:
**3:14**
